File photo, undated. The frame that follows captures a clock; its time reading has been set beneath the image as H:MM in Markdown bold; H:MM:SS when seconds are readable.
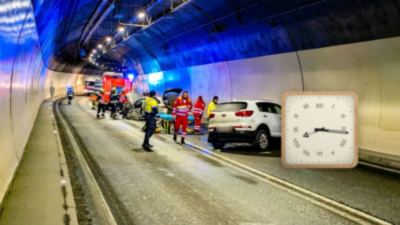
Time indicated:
**8:16**
